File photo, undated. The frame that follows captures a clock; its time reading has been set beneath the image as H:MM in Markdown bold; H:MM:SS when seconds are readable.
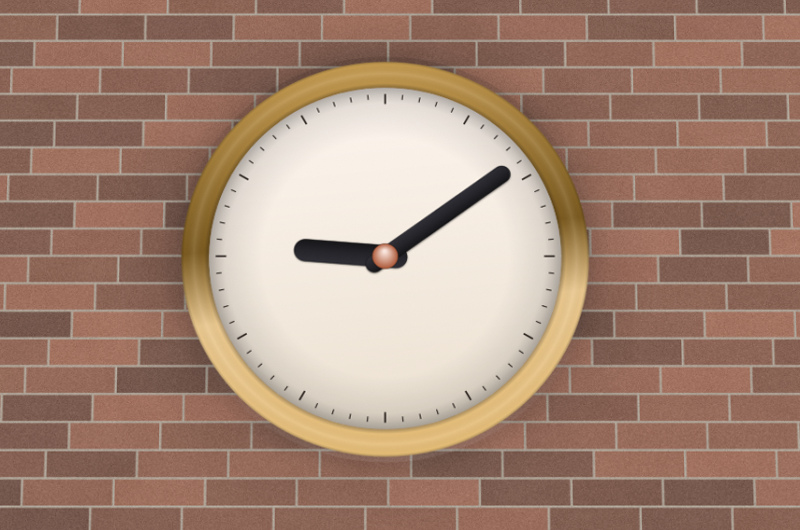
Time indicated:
**9:09**
